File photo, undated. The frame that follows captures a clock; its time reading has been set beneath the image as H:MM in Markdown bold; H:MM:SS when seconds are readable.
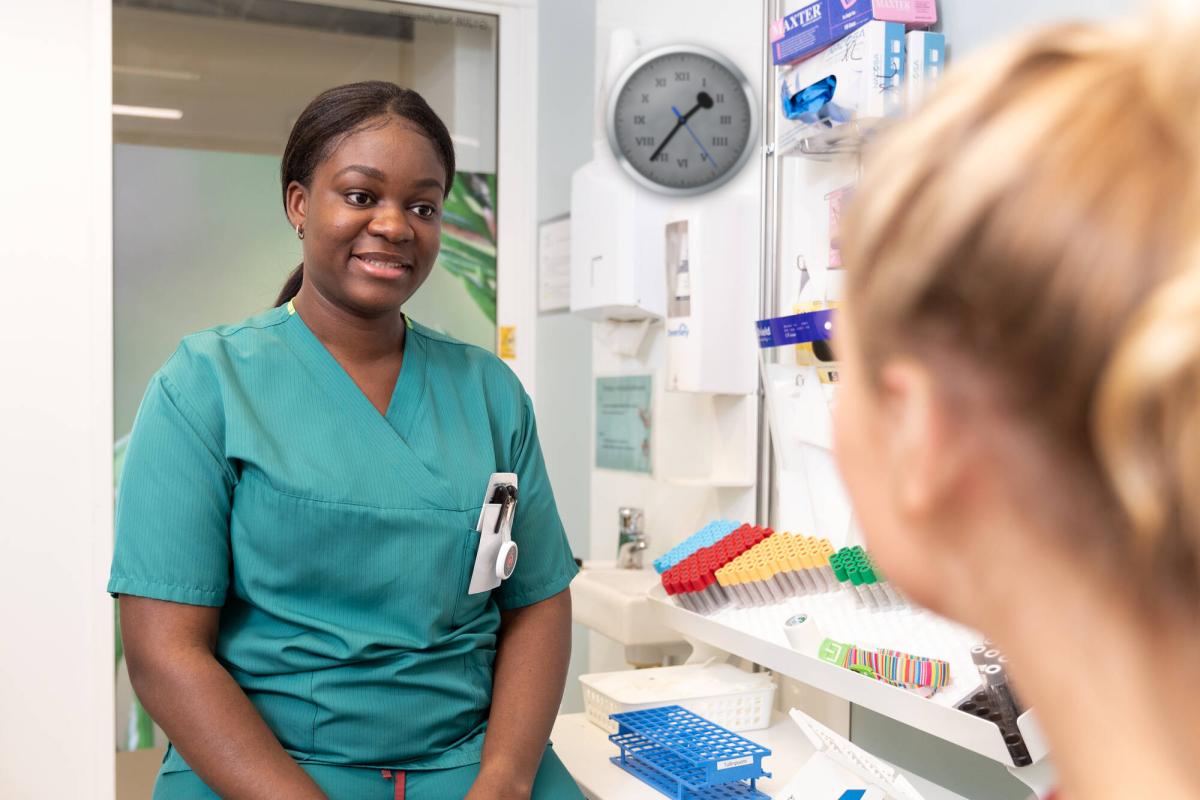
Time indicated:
**1:36:24**
